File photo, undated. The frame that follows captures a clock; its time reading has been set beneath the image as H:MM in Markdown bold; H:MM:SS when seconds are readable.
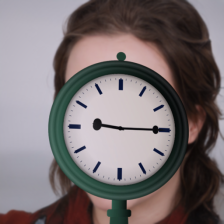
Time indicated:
**9:15**
